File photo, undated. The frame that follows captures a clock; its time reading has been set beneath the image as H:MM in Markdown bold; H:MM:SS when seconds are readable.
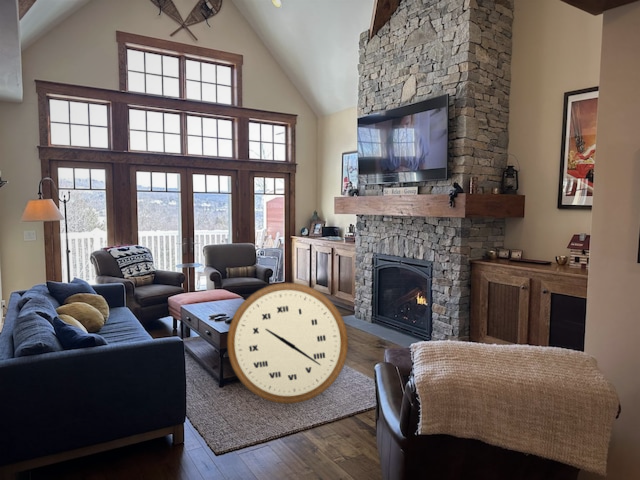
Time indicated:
**10:22**
